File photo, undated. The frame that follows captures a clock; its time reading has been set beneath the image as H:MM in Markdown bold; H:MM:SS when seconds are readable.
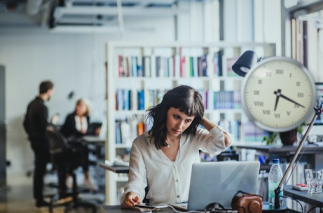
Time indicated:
**6:19**
